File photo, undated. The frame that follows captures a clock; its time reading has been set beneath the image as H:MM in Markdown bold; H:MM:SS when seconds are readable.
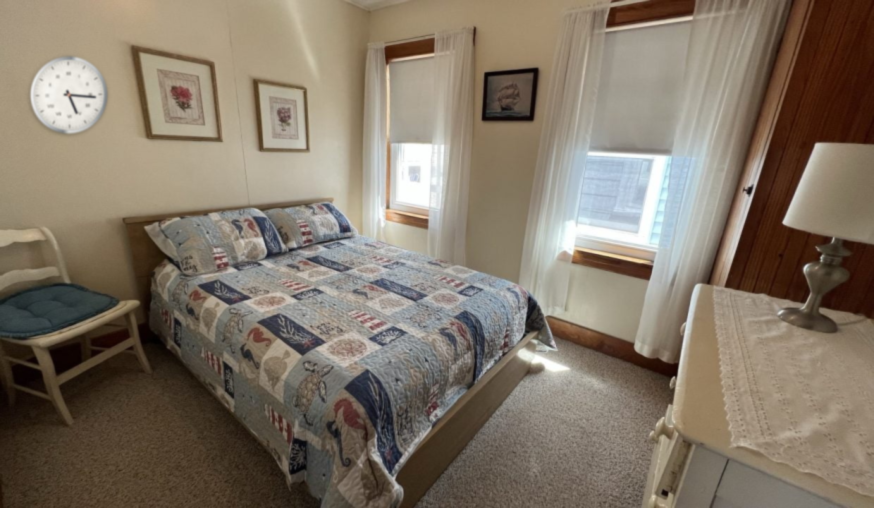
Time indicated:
**5:16**
